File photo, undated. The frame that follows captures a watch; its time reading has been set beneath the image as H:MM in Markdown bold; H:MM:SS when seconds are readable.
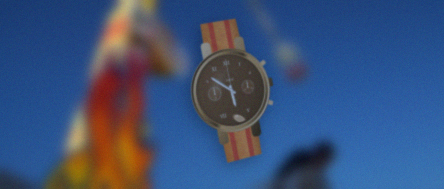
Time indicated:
**5:52**
